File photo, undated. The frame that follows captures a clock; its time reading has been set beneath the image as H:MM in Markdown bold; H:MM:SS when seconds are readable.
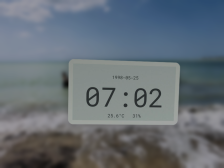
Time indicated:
**7:02**
